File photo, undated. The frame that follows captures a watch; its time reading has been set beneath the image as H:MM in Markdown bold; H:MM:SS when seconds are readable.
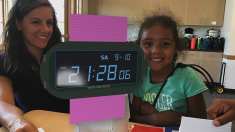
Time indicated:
**21:28:06**
